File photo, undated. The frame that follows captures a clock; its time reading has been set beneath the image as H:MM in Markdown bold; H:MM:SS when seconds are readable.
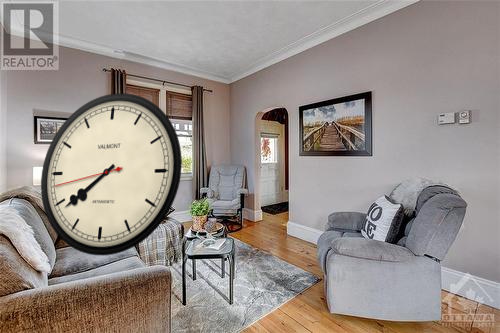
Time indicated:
**7:38:43**
